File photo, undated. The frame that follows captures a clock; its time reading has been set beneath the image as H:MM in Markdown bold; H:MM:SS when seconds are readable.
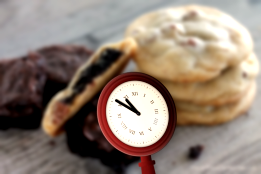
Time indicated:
**10:51**
